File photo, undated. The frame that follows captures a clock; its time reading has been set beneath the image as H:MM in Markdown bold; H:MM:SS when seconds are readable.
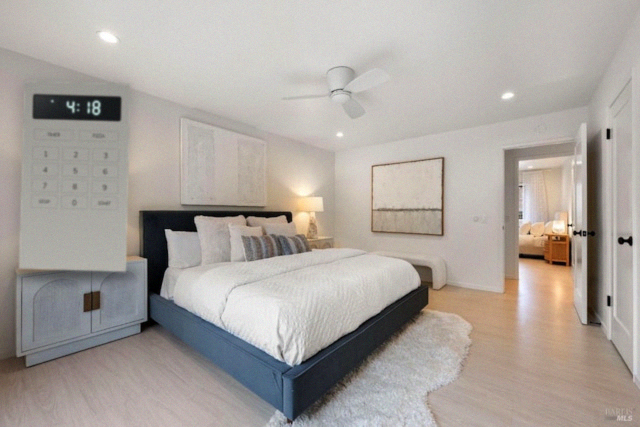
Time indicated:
**4:18**
